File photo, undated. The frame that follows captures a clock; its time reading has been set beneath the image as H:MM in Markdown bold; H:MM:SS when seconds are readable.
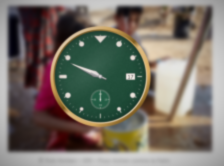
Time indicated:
**9:49**
